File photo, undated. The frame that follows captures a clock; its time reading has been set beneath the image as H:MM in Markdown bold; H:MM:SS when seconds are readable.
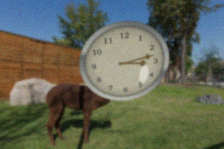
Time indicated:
**3:13**
